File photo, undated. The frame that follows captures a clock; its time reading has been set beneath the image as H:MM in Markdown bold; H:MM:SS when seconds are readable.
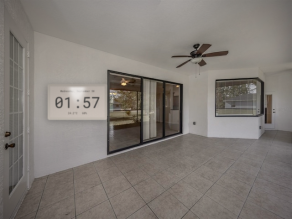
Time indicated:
**1:57**
